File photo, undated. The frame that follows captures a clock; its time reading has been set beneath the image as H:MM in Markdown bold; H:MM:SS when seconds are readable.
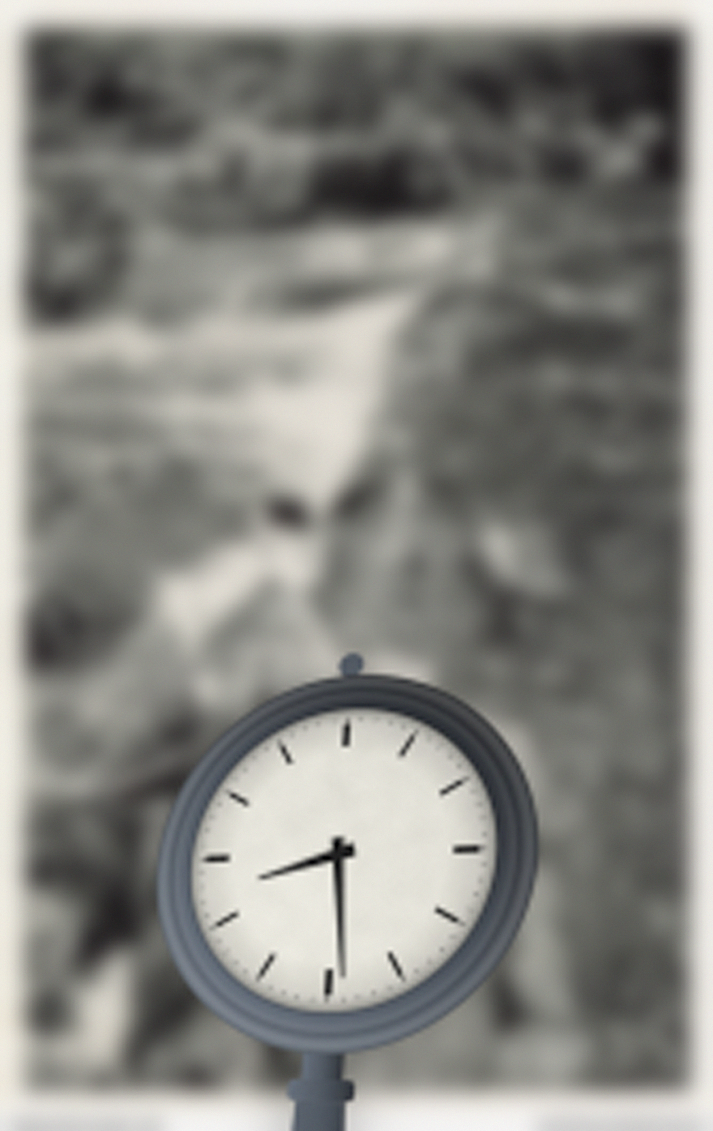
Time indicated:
**8:29**
